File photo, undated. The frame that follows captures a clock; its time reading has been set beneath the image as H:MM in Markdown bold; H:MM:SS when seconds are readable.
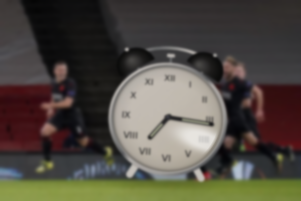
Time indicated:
**7:16**
